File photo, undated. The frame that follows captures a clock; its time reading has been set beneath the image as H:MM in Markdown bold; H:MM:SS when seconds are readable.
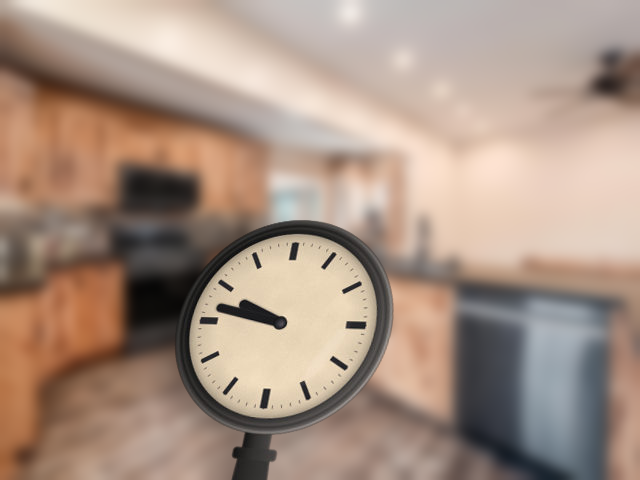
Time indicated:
**9:47**
